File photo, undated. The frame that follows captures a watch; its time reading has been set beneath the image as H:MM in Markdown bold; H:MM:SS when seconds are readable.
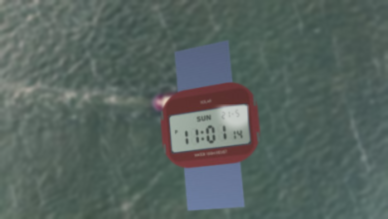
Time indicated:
**11:01:14**
